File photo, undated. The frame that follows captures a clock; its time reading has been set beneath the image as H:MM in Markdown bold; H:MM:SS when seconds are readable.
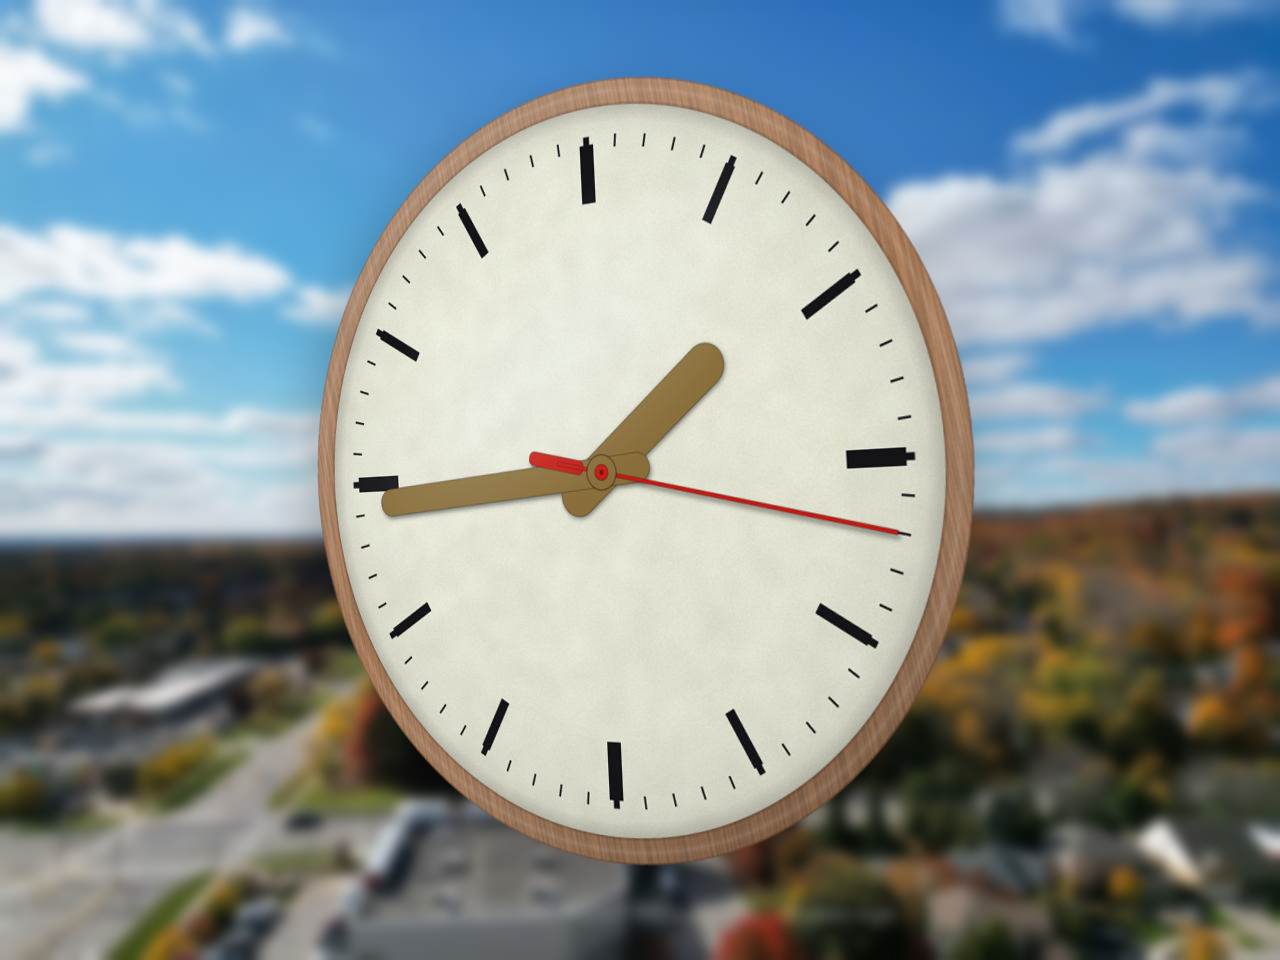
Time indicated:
**1:44:17**
